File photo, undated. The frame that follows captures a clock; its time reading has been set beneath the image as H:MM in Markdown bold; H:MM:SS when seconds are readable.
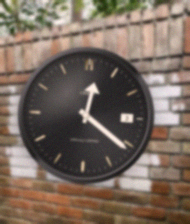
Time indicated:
**12:21**
